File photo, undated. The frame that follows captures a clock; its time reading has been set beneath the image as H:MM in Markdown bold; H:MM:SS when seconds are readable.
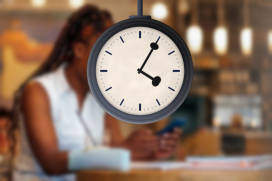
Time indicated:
**4:05**
